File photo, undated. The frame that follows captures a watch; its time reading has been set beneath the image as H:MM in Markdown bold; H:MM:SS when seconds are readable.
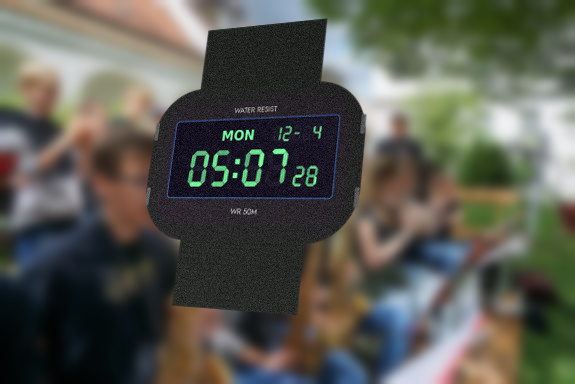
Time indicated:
**5:07:28**
